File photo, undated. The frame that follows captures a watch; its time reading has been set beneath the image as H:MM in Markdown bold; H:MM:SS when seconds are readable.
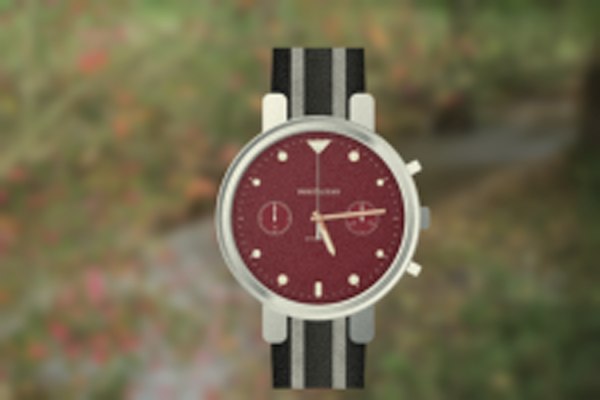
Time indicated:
**5:14**
